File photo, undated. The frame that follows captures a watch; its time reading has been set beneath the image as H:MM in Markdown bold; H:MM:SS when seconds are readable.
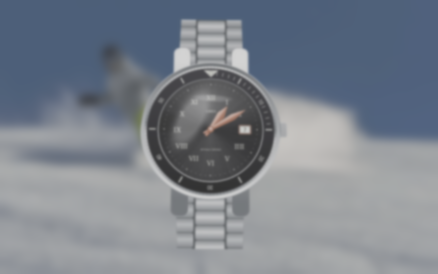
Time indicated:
**1:10**
